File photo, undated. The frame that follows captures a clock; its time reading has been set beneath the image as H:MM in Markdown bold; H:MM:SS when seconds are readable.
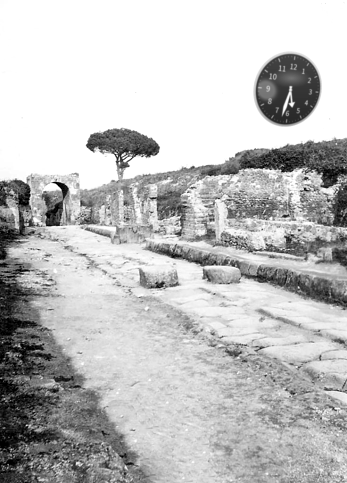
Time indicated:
**5:32**
